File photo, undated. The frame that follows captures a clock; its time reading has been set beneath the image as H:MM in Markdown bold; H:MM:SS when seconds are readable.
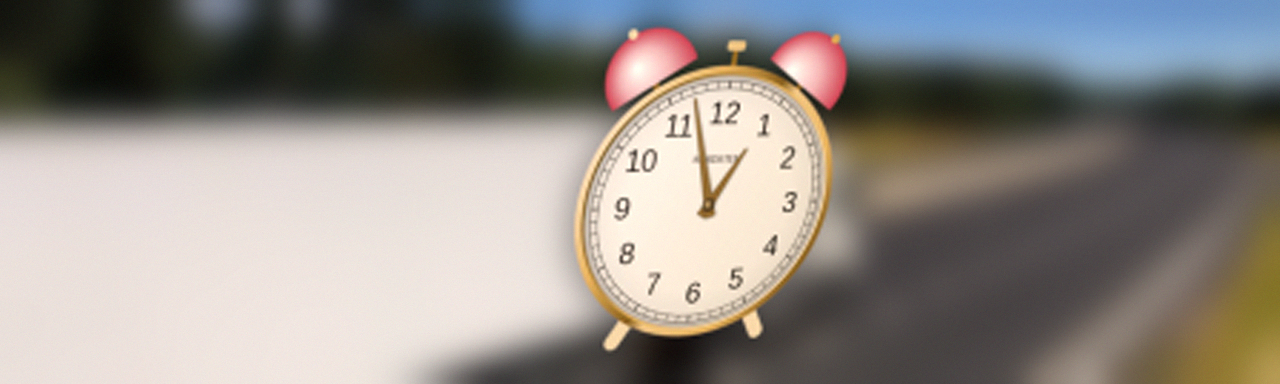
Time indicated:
**12:57**
